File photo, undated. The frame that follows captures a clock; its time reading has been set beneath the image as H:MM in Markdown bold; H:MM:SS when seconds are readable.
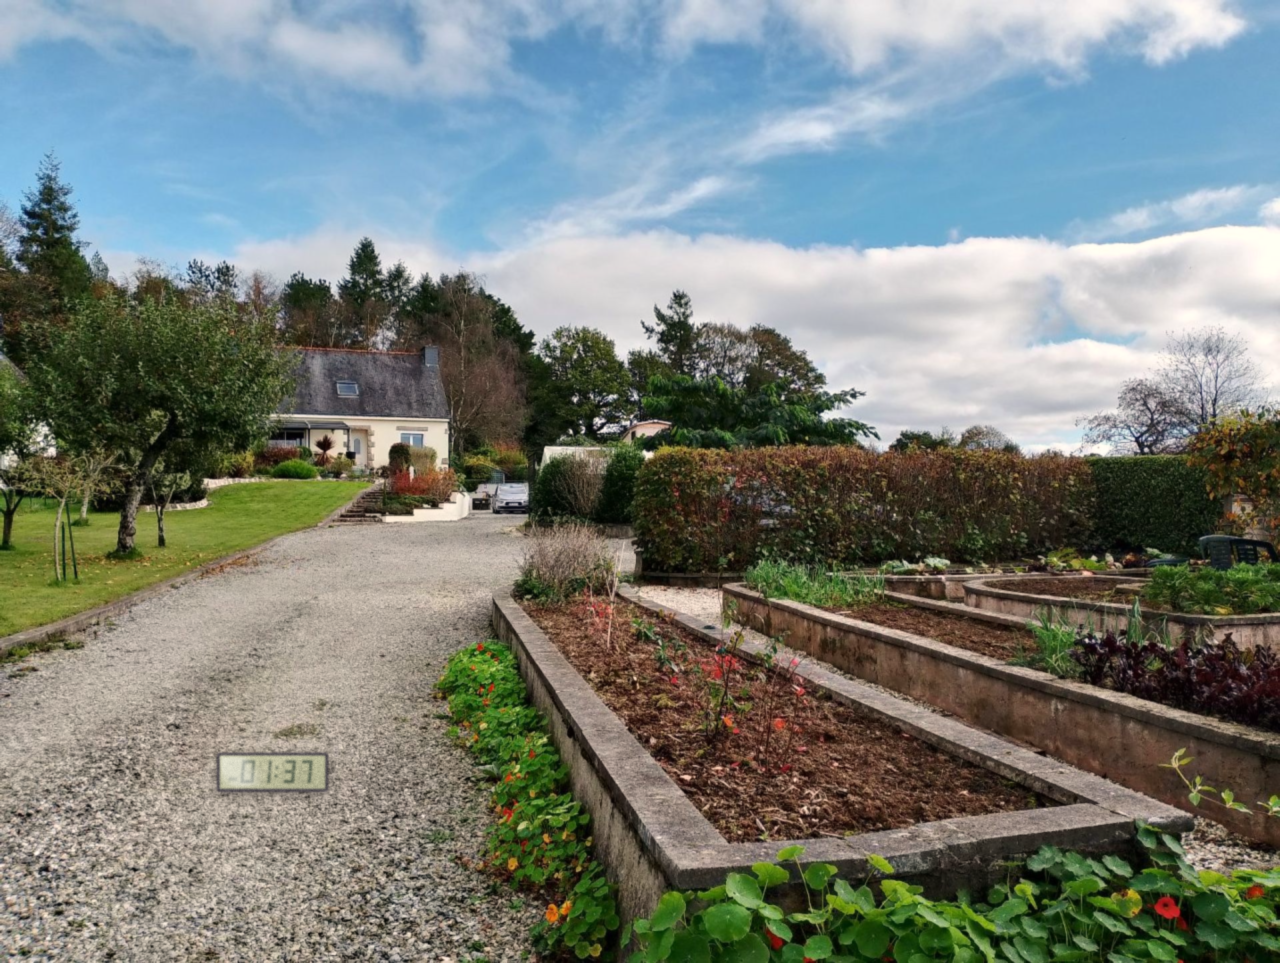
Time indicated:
**1:37**
